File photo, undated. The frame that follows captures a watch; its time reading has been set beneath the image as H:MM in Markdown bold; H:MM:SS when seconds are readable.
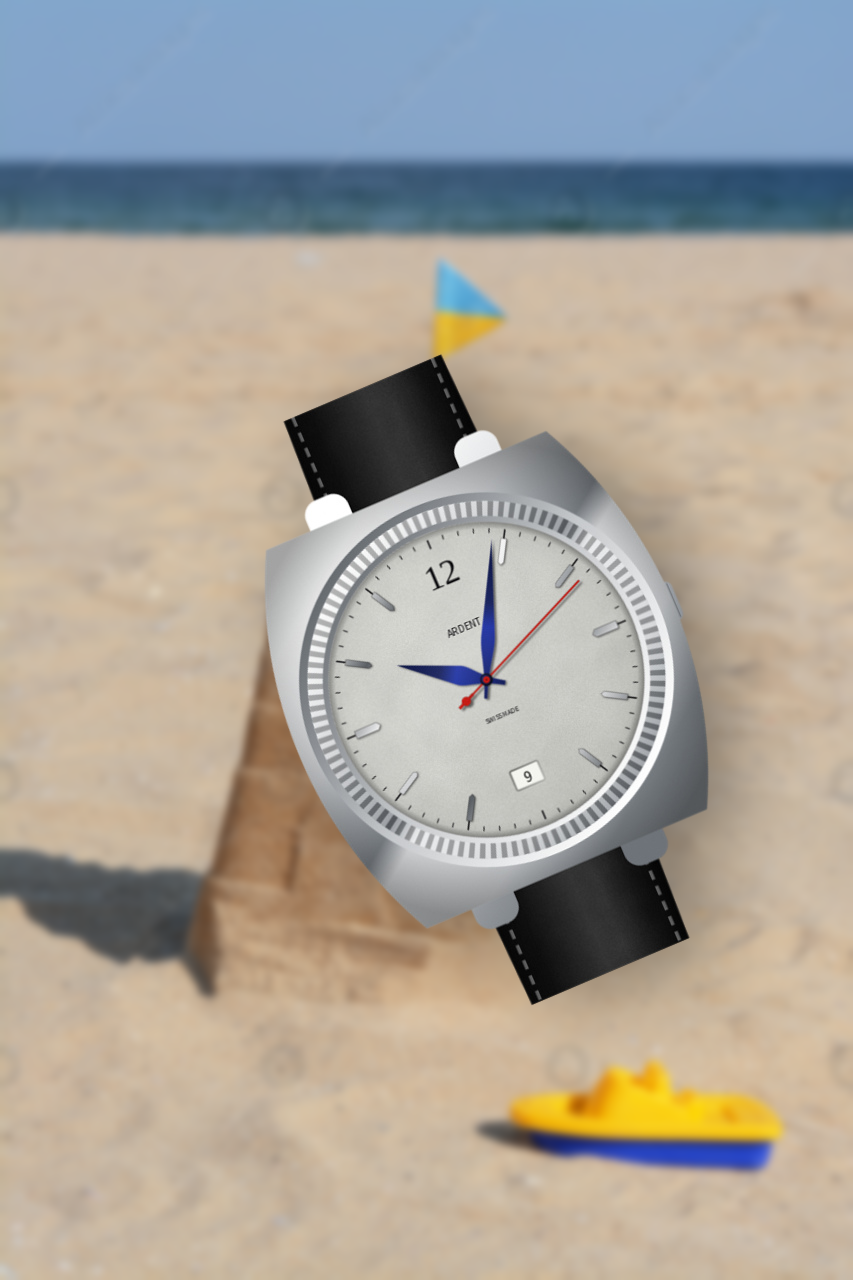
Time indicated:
**10:04:11**
